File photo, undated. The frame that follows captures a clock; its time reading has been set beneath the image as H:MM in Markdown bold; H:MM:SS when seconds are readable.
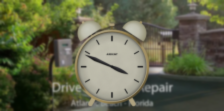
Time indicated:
**3:49**
